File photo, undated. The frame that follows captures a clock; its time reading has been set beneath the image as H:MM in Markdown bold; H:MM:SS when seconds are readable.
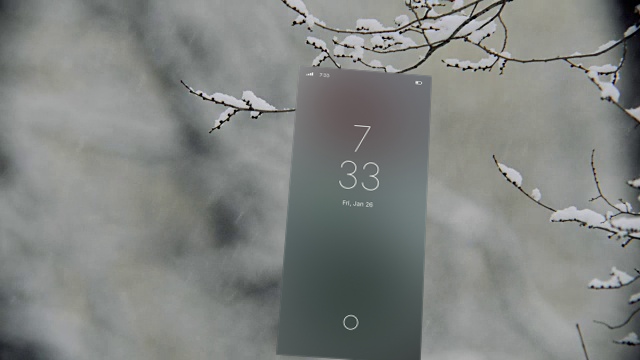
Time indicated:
**7:33**
